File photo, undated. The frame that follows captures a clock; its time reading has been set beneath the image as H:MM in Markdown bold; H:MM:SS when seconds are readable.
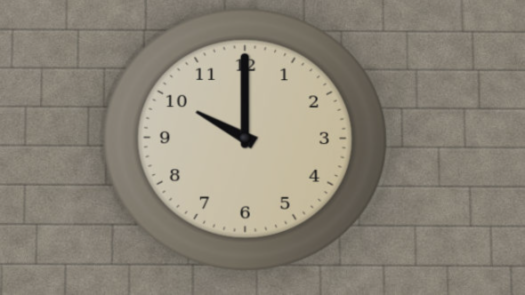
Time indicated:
**10:00**
